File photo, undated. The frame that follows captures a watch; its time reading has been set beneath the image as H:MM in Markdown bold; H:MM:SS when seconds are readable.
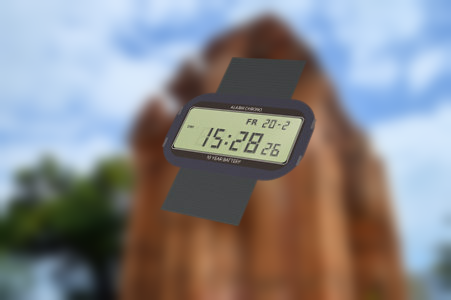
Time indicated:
**15:28:26**
